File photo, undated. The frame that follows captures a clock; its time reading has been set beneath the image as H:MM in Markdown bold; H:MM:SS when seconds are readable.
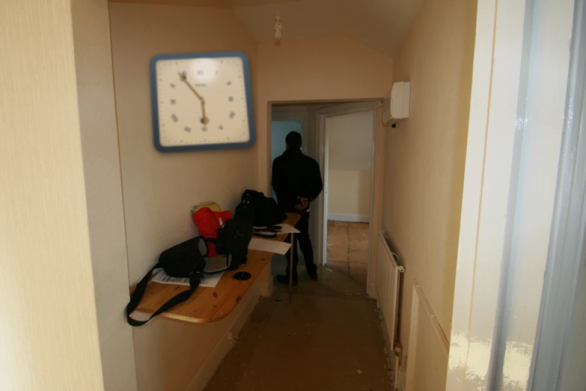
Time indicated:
**5:54**
